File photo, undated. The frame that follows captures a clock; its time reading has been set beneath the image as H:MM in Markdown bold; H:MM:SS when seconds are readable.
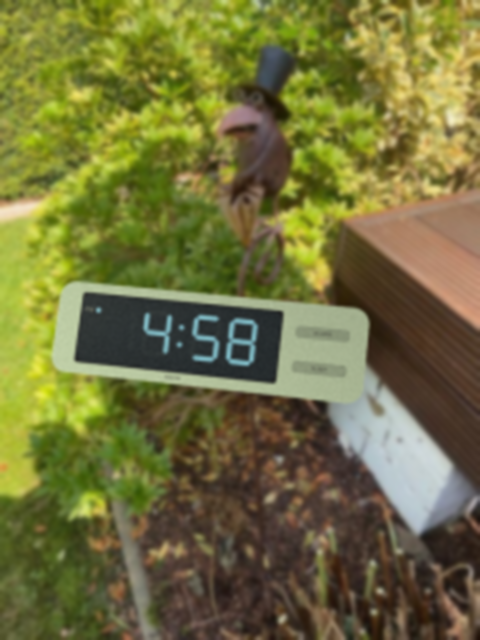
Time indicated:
**4:58**
